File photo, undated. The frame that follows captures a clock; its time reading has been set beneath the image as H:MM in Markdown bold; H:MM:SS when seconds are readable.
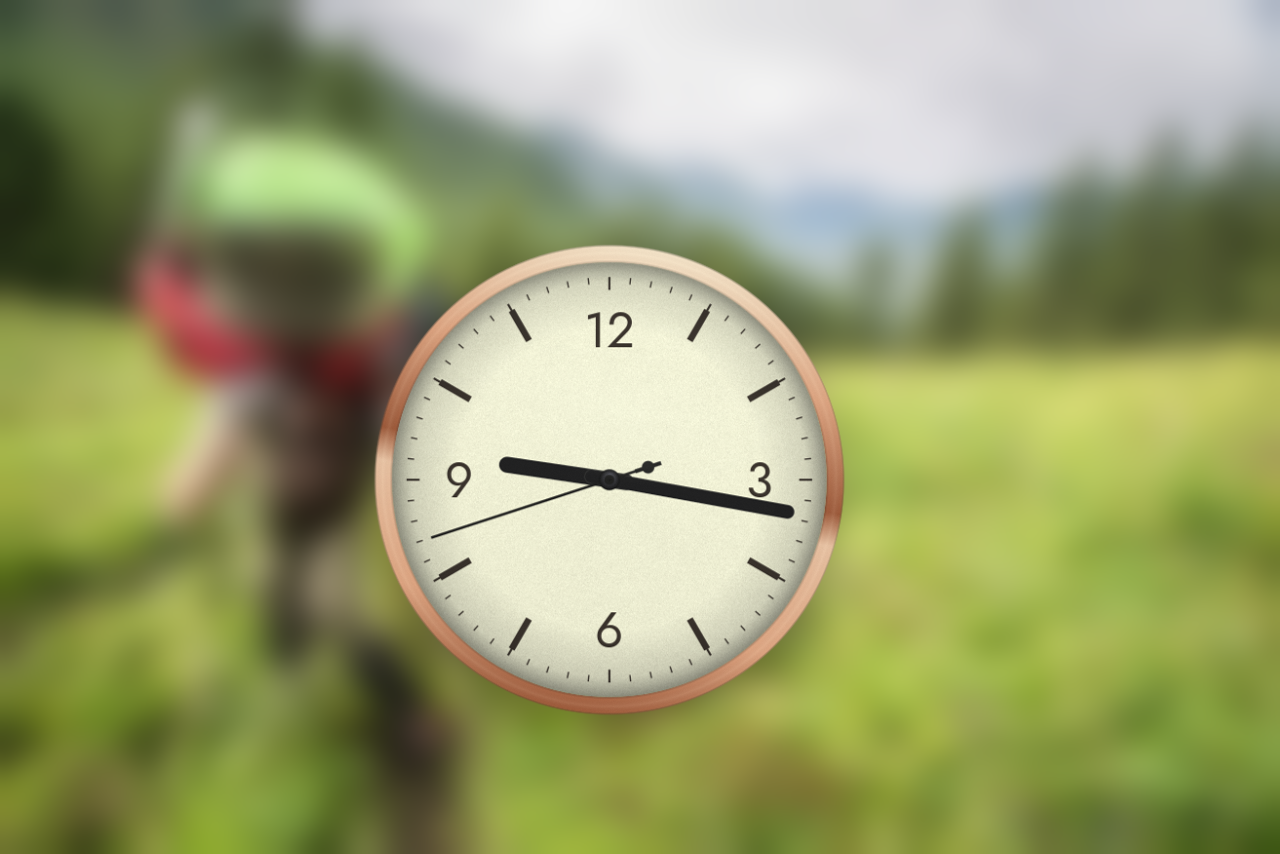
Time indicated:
**9:16:42**
